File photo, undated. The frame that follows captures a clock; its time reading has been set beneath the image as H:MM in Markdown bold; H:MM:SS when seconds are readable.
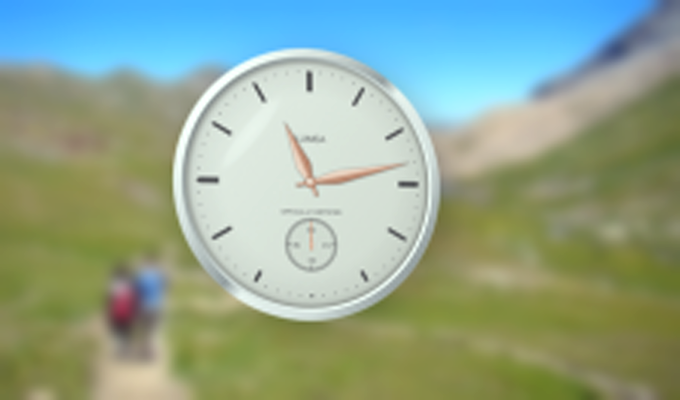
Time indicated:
**11:13**
